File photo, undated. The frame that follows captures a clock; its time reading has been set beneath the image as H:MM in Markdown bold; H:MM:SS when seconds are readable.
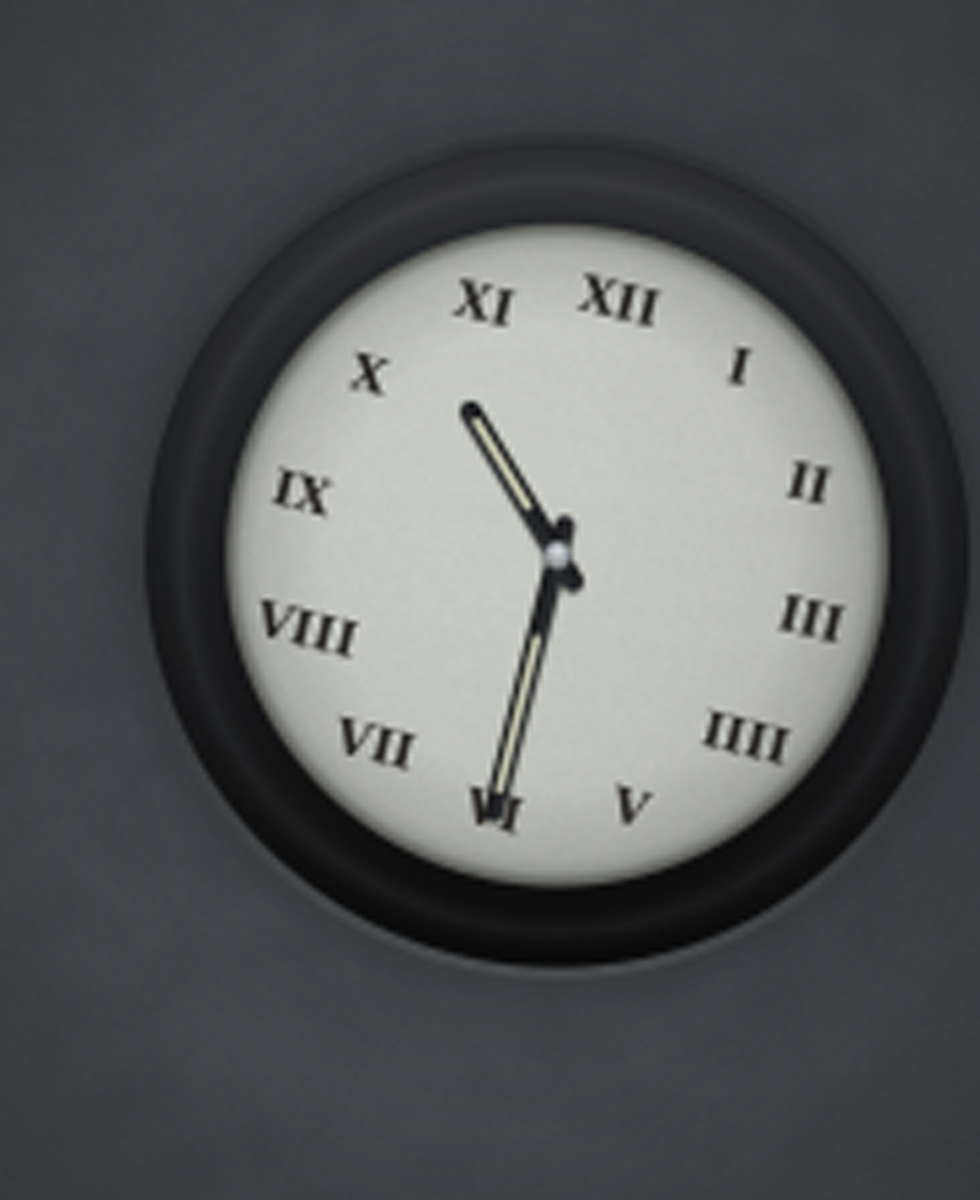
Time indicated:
**10:30**
